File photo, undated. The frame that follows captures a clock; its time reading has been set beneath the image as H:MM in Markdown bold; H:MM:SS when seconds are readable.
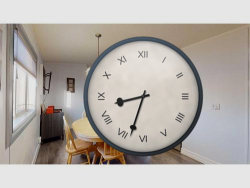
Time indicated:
**8:33**
